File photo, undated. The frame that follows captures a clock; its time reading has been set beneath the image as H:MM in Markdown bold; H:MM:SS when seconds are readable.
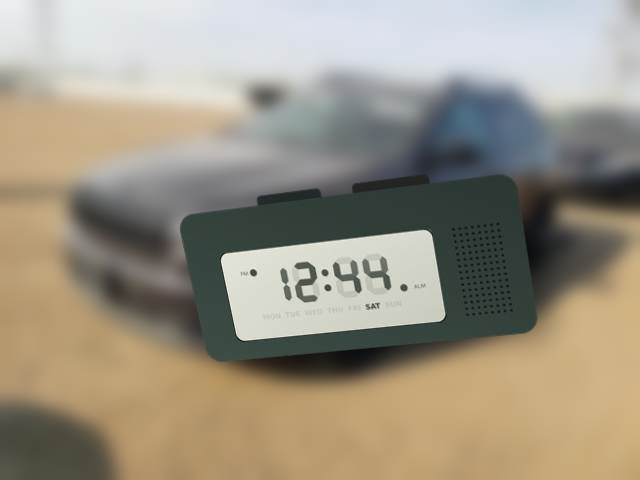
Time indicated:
**12:44**
